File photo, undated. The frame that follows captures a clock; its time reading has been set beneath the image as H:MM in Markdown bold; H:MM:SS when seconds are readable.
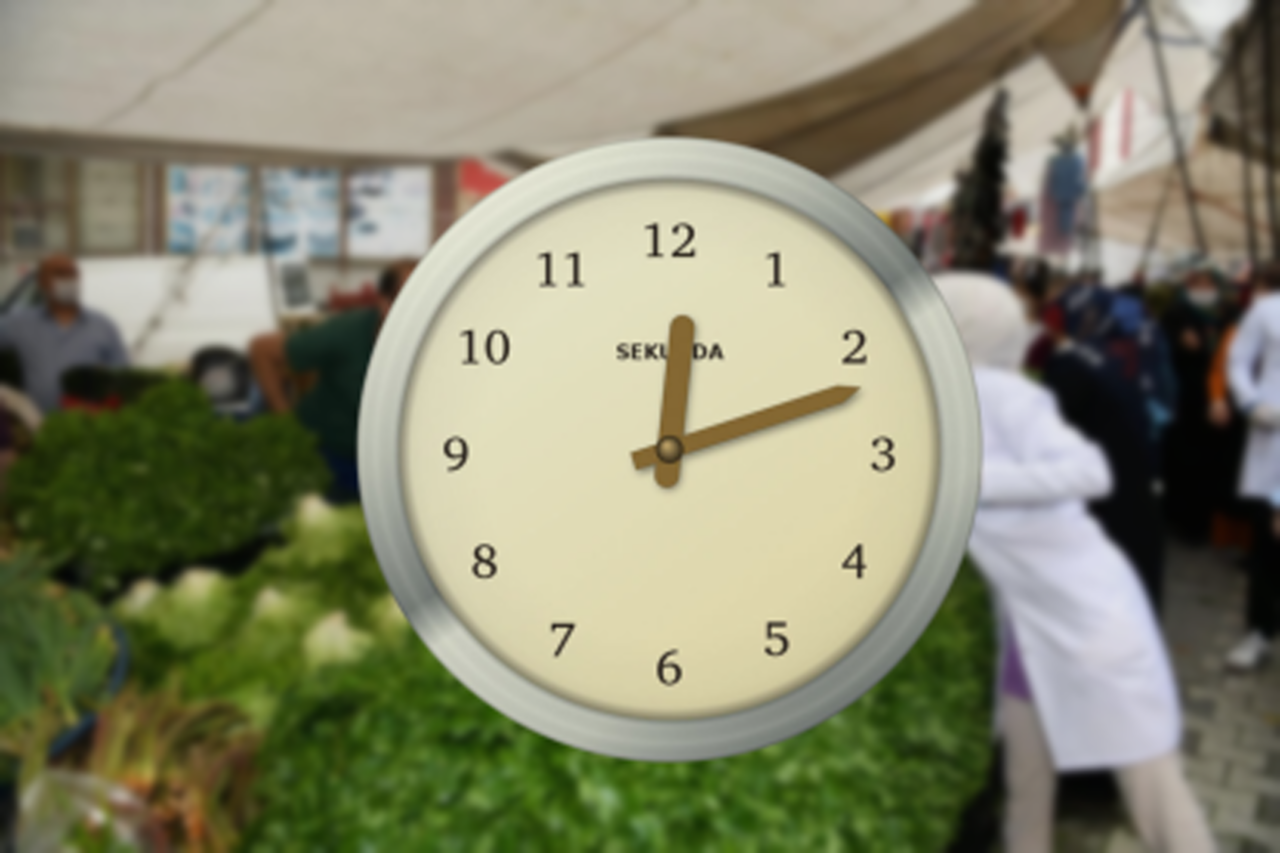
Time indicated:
**12:12**
